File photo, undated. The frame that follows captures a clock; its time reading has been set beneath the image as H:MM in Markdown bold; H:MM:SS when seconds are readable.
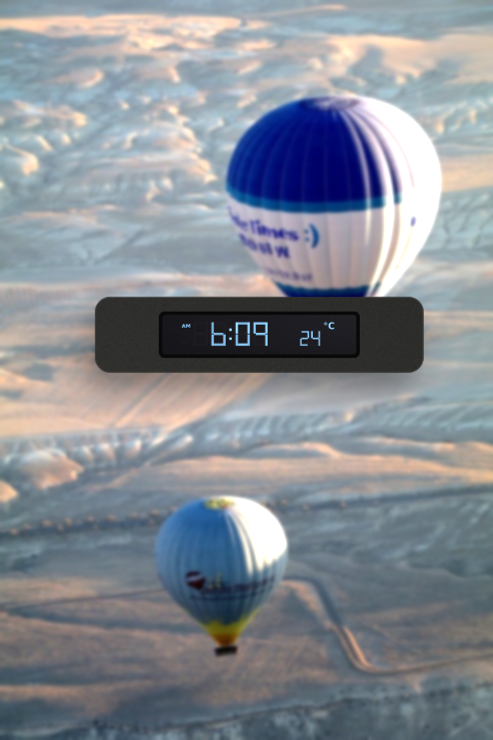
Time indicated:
**6:09**
